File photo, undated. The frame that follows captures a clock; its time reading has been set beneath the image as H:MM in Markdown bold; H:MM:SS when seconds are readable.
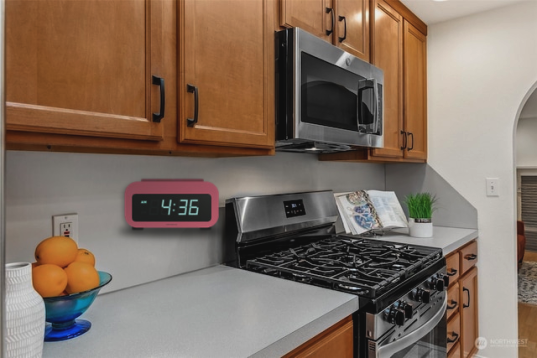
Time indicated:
**4:36**
